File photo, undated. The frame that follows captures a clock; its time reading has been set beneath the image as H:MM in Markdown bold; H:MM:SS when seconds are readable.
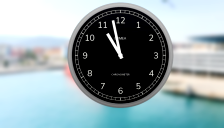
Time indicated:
**10:58**
